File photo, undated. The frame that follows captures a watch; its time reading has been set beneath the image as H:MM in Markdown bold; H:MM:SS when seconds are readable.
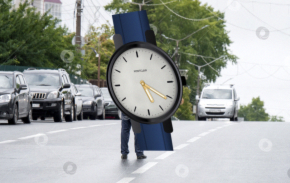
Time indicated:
**5:21**
